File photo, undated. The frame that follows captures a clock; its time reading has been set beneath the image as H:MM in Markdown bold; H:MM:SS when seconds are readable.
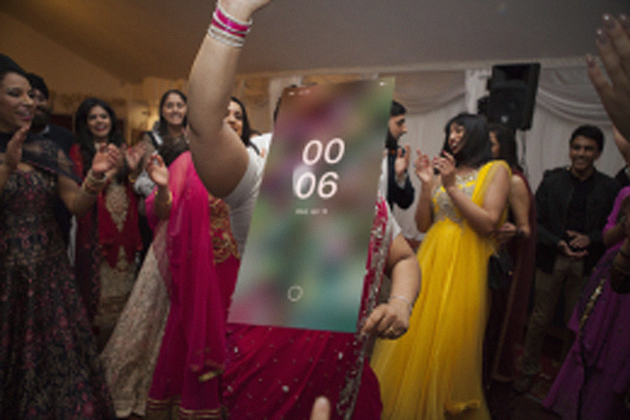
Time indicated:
**0:06**
